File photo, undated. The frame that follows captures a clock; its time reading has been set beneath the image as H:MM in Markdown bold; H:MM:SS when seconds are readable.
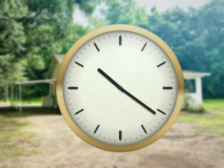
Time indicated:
**10:21**
